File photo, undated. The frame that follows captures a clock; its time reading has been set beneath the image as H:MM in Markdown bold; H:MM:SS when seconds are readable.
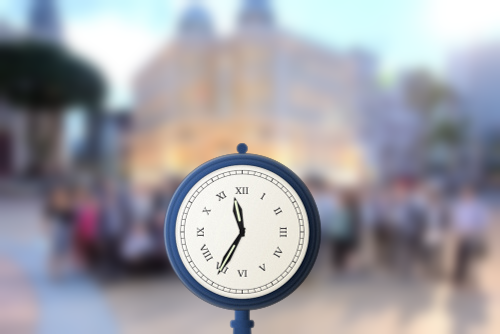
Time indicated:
**11:35**
